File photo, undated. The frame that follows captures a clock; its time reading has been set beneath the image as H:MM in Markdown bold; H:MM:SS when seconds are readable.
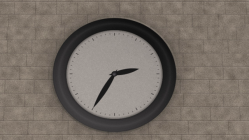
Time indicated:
**2:35**
